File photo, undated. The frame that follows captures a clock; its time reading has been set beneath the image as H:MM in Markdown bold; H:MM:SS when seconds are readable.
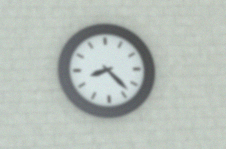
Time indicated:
**8:23**
